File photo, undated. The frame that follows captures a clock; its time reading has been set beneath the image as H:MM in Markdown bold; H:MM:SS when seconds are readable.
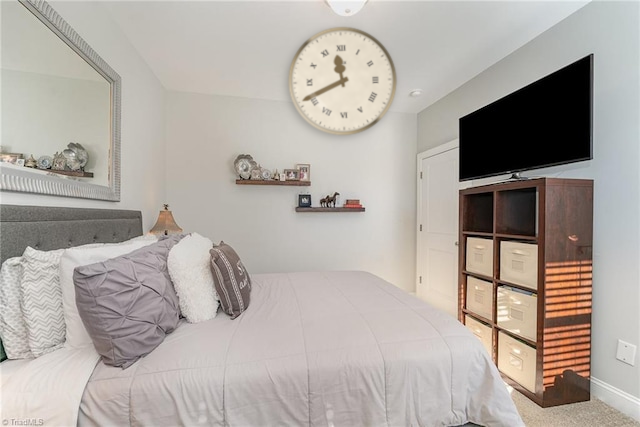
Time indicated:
**11:41**
